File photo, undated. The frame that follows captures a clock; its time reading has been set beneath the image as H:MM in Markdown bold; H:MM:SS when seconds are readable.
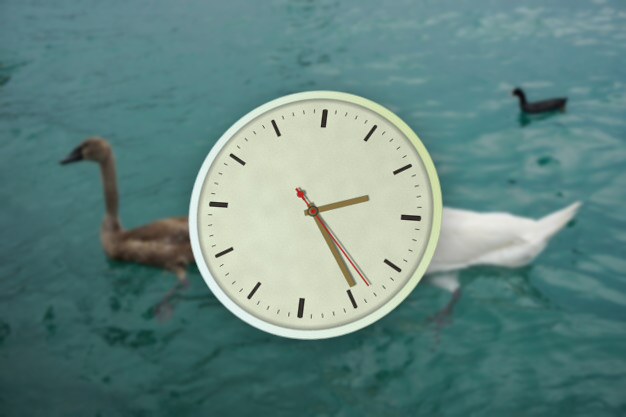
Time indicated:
**2:24:23**
